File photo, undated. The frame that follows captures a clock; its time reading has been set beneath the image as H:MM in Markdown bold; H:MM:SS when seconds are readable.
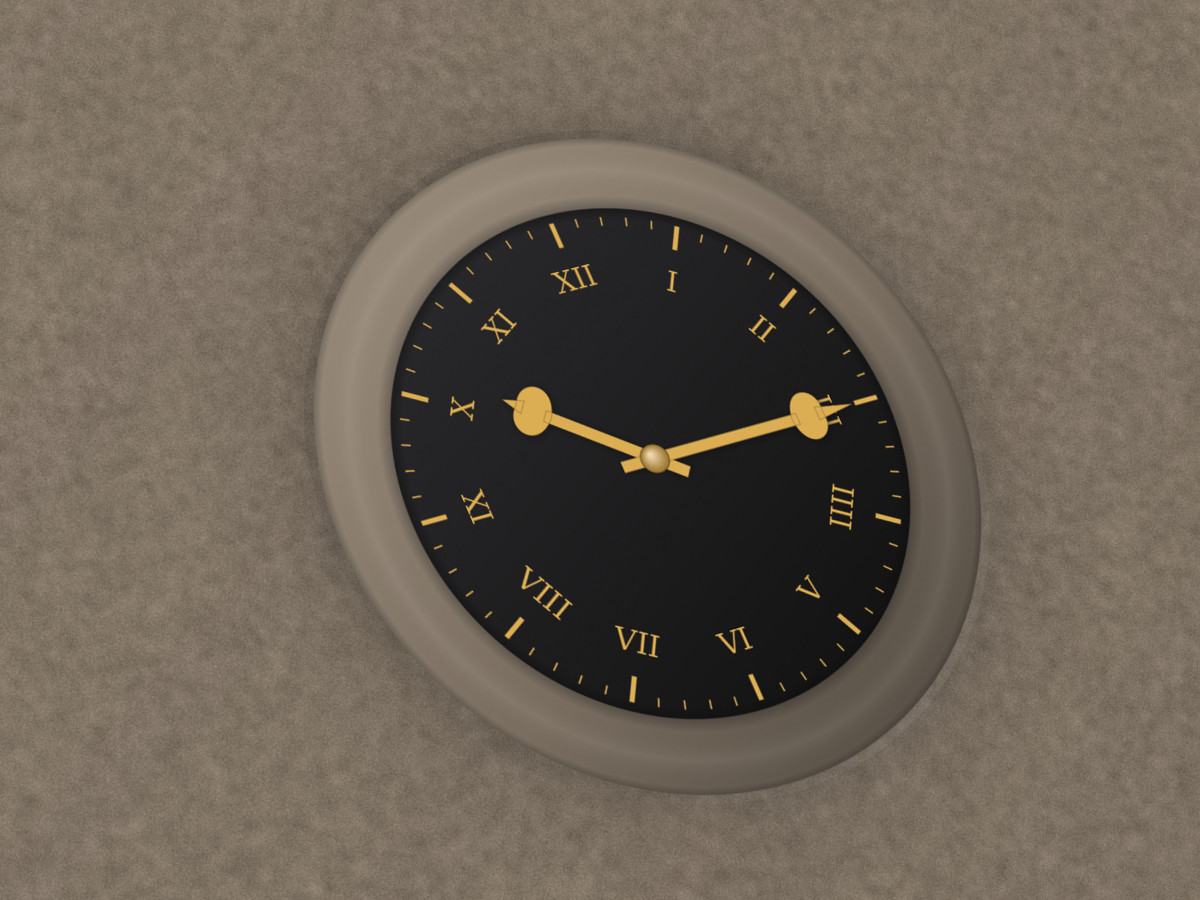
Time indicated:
**10:15**
